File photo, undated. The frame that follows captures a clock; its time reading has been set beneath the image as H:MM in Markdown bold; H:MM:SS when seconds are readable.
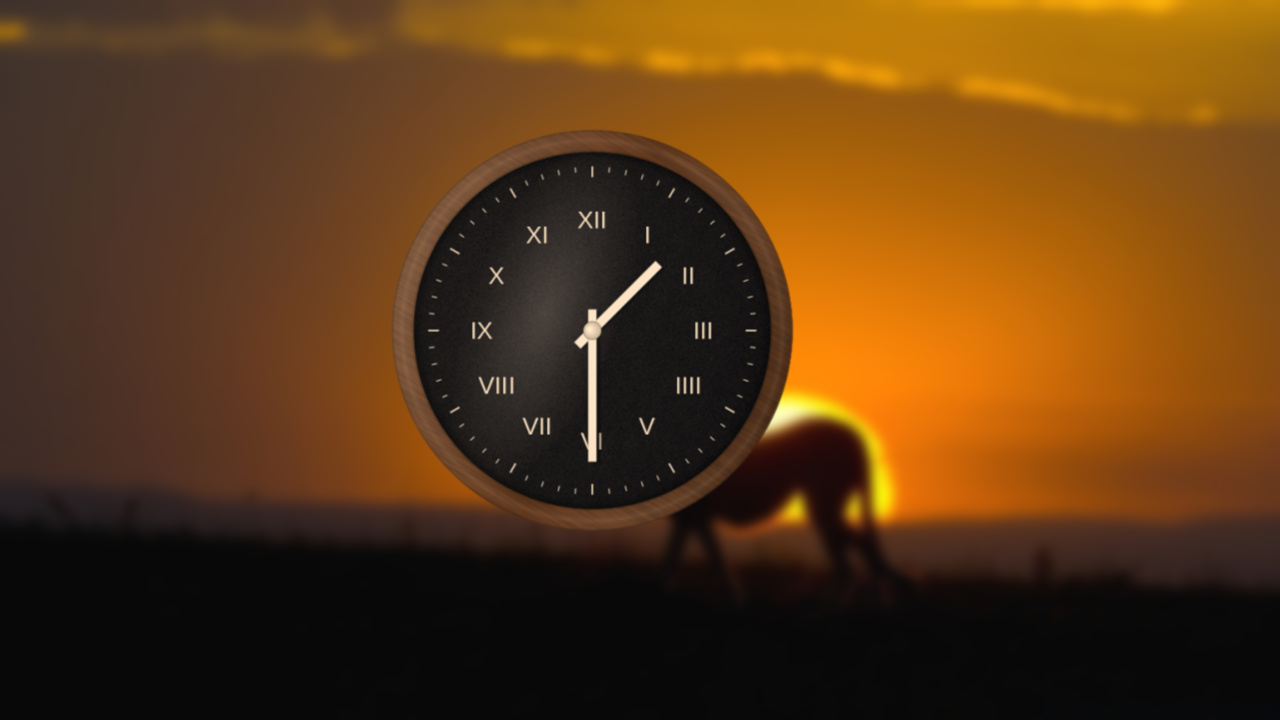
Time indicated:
**1:30**
